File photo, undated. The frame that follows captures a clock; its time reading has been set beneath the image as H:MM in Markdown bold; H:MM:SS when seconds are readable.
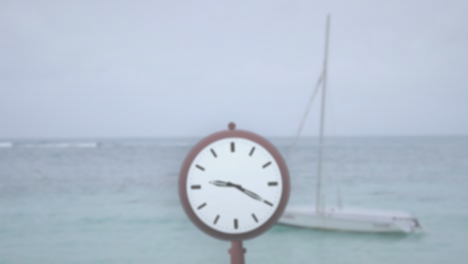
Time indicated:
**9:20**
